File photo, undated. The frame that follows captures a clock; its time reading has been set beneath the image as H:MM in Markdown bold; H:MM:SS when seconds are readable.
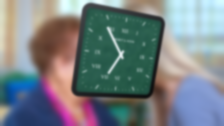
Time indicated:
**6:54**
